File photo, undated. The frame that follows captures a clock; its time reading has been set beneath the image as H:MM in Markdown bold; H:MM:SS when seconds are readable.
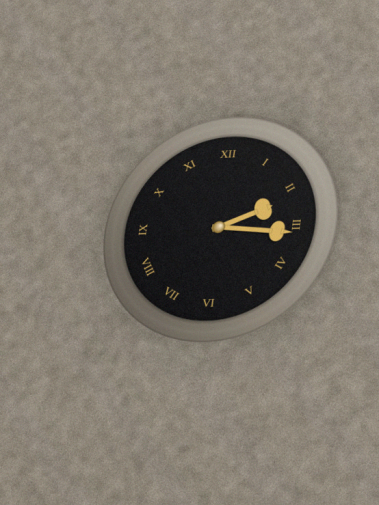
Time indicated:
**2:16**
